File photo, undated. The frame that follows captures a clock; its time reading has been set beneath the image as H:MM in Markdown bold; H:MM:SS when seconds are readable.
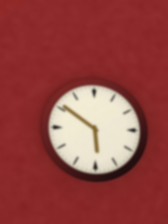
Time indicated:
**5:51**
